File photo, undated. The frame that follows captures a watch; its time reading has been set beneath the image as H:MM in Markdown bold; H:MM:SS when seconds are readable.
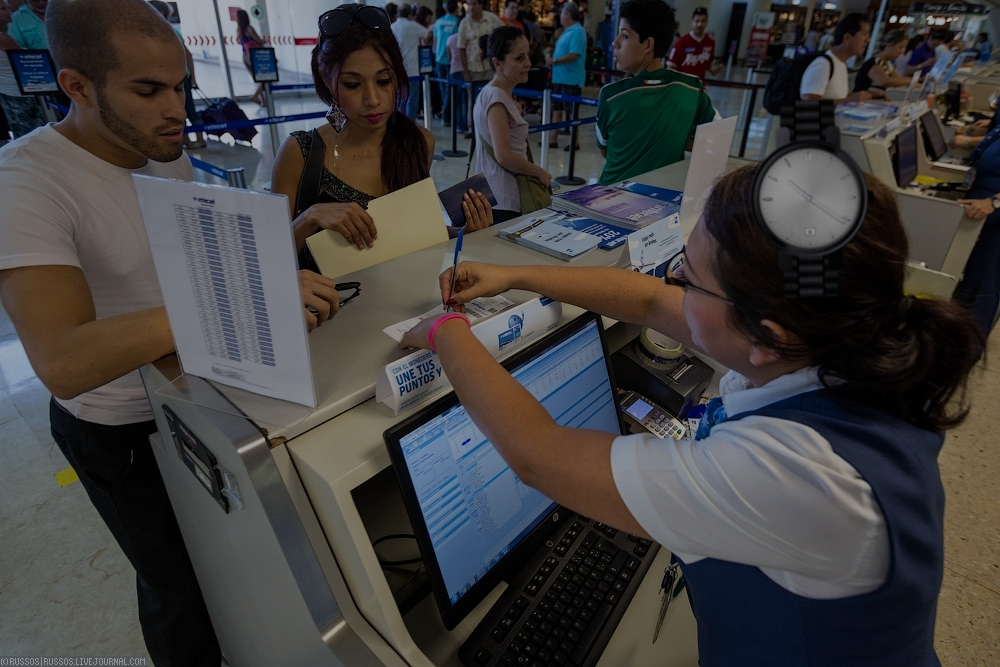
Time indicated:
**10:21**
